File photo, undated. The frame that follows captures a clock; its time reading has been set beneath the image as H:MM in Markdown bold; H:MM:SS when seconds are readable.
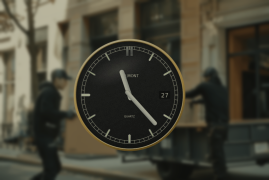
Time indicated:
**11:23**
